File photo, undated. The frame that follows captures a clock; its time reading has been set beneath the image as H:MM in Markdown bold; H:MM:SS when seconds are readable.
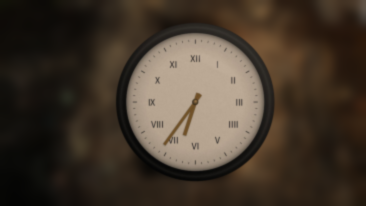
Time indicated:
**6:36**
